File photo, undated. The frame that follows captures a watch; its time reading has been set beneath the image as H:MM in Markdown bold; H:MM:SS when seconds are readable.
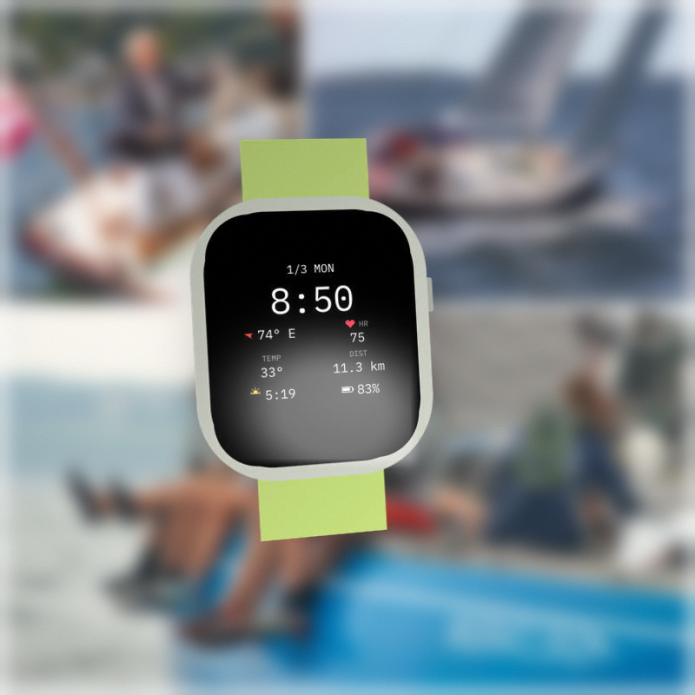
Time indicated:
**8:50**
